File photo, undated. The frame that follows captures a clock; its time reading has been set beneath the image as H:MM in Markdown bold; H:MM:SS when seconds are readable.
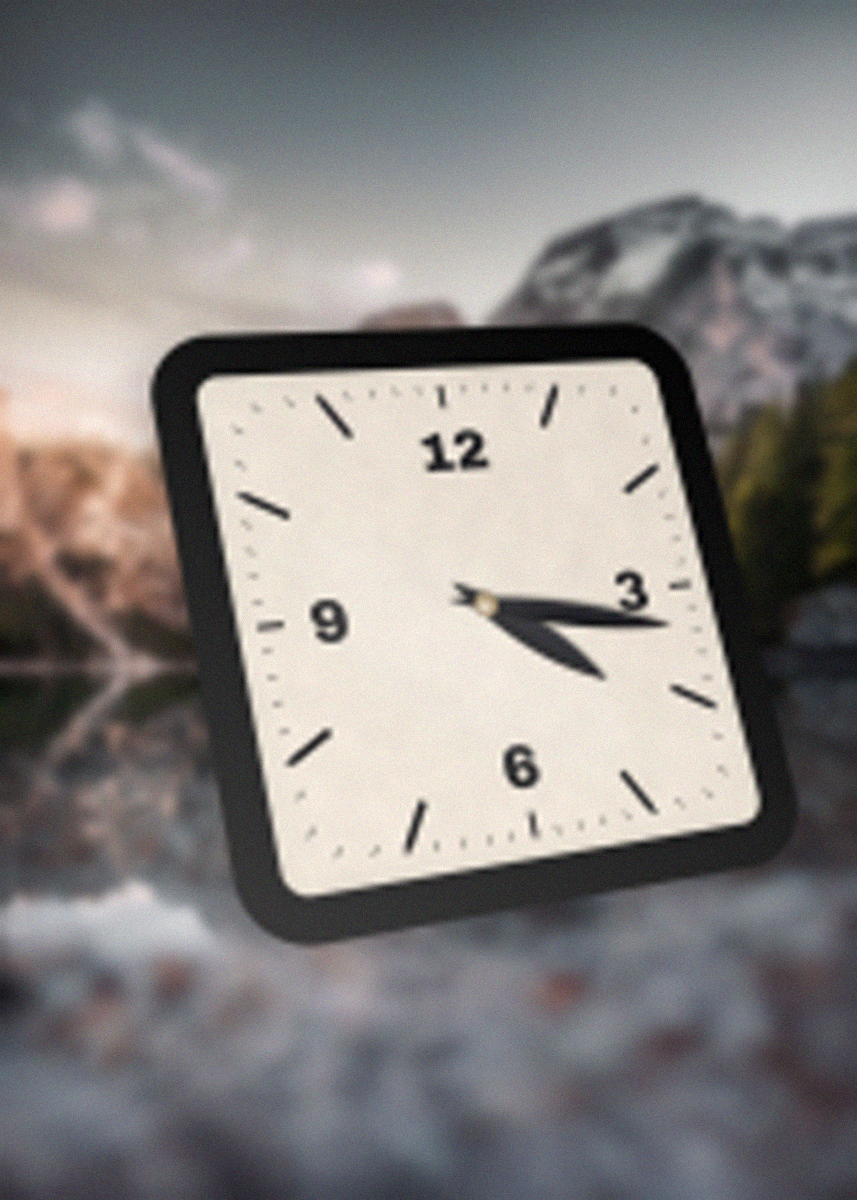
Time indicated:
**4:17**
